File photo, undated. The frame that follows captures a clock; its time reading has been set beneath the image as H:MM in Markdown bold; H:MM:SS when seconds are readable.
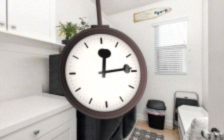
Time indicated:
**12:14**
